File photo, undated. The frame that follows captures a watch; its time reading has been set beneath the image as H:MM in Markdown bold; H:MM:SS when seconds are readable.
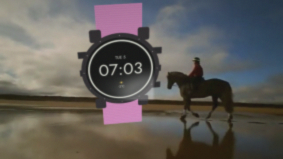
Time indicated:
**7:03**
